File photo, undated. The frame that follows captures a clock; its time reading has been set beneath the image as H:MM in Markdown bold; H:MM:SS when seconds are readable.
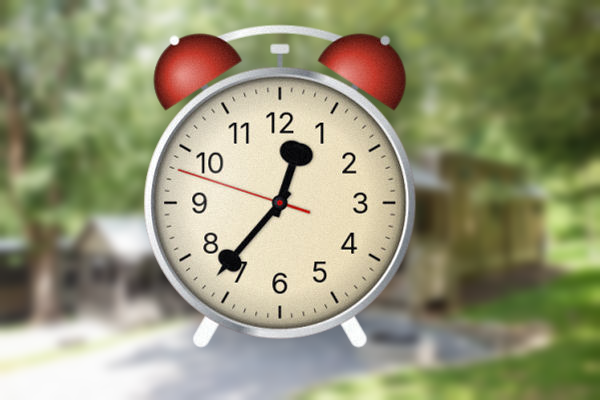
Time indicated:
**12:36:48**
